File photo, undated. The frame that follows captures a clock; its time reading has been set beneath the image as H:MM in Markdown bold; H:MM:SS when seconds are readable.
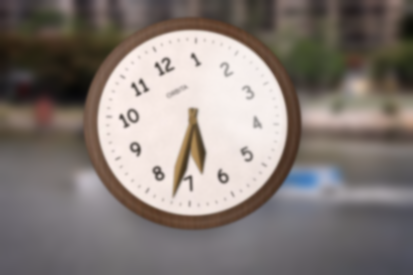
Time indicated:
**6:37**
